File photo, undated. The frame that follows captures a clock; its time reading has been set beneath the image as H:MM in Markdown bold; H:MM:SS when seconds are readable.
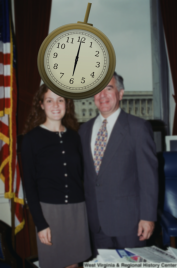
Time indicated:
**6:00**
